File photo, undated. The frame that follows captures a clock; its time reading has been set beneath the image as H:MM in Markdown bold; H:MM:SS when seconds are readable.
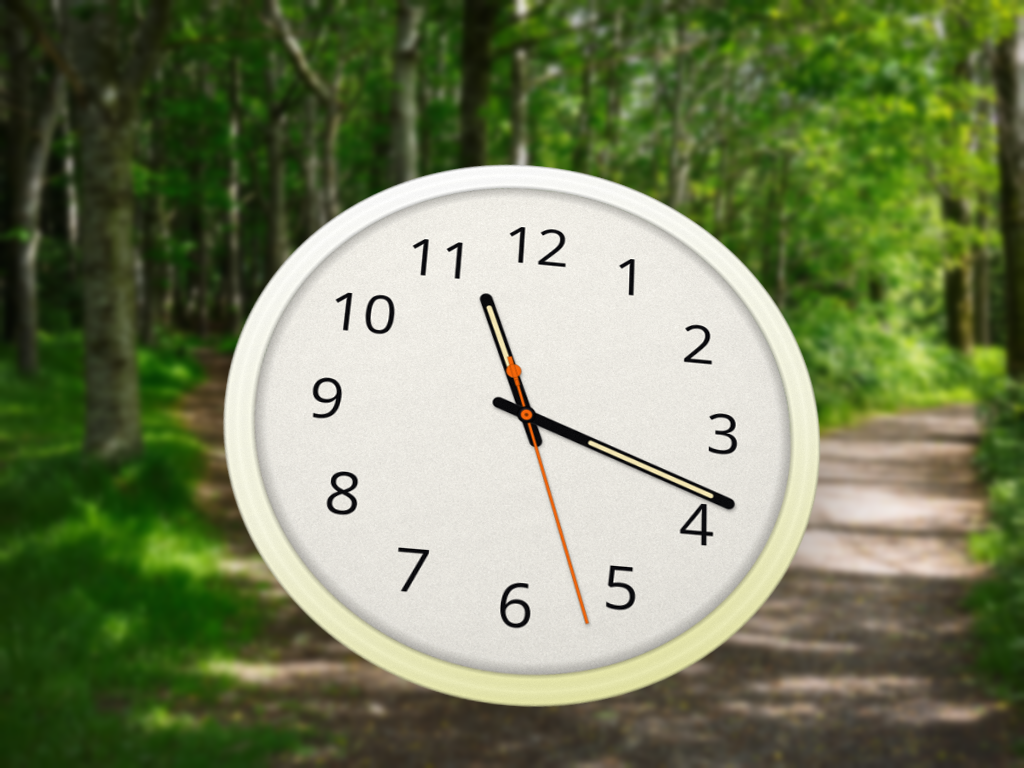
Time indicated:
**11:18:27**
